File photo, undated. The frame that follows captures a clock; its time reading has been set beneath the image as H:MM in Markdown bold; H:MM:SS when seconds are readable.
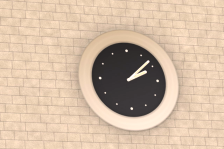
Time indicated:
**2:08**
